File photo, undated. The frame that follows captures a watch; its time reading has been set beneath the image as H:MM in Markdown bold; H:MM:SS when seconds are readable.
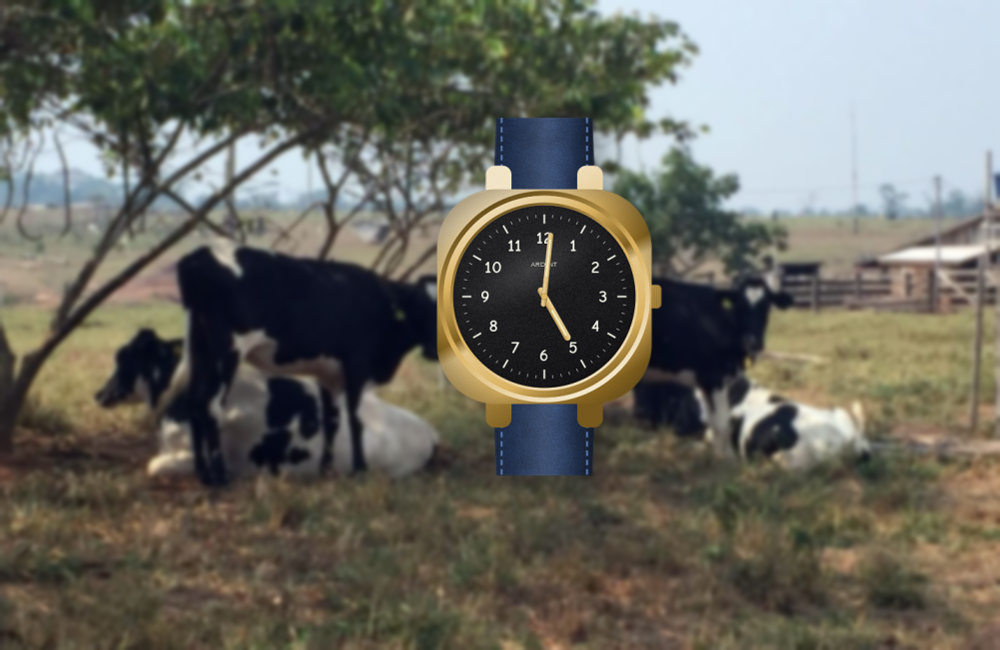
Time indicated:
**5:01**
